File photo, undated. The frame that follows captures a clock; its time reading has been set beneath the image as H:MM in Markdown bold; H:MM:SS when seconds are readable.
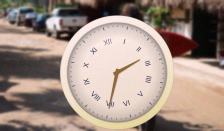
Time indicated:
**2:35**
